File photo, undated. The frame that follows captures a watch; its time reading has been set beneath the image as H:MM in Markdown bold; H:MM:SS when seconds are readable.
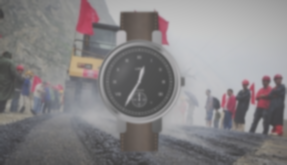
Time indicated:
**12:35**
